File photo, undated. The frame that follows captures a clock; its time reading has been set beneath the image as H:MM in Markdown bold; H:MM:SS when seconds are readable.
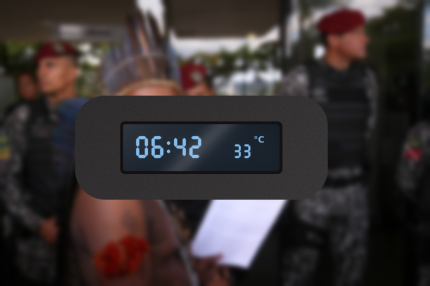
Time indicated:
**6:42**
